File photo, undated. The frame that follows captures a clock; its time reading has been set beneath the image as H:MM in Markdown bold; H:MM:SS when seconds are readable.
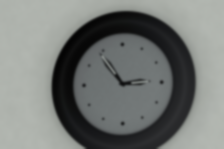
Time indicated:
**2:54**
